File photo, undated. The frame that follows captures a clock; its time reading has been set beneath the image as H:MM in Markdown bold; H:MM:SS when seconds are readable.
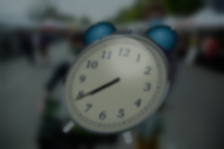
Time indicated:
**7:39**
